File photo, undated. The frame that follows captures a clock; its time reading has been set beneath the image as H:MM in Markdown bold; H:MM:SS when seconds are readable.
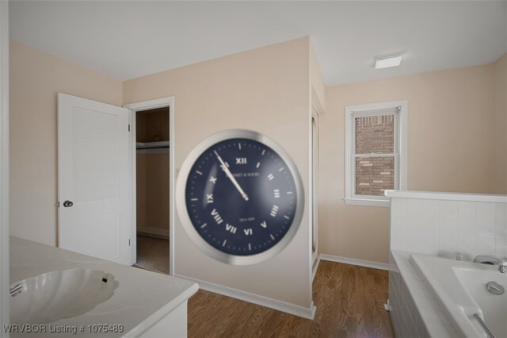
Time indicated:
**10:55**
